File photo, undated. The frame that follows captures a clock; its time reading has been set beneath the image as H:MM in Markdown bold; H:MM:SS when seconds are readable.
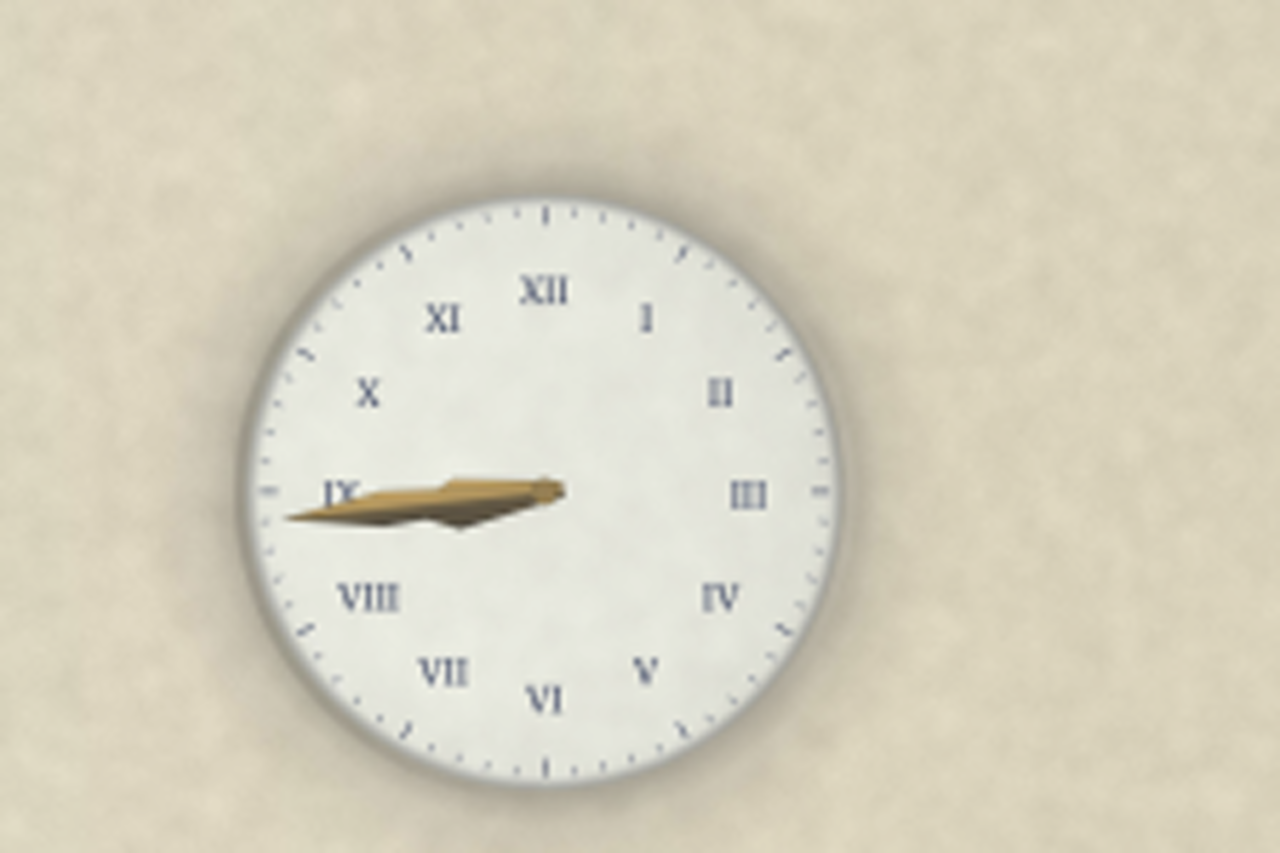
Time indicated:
**8:44**
